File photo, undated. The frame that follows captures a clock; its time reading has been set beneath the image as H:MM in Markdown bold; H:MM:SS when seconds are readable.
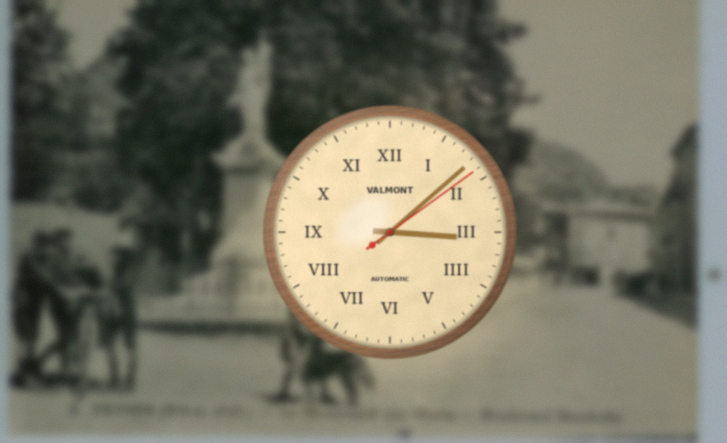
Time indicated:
**3:08:09**
